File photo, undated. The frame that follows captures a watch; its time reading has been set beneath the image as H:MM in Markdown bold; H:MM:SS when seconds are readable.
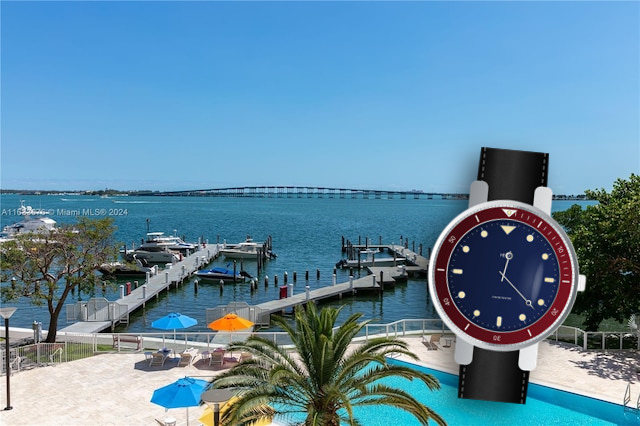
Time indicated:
**12:22**
